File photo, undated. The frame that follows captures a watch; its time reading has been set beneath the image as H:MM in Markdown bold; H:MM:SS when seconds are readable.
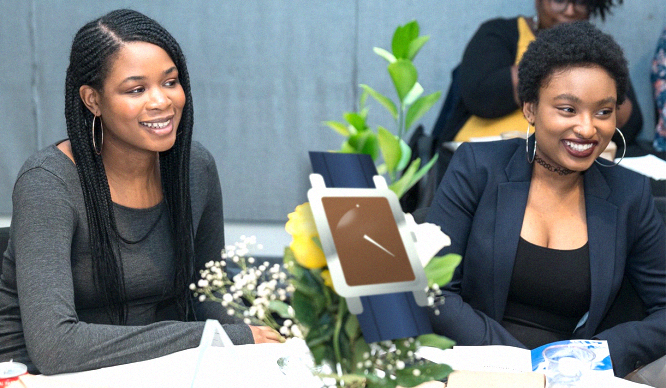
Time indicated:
**4:22**
